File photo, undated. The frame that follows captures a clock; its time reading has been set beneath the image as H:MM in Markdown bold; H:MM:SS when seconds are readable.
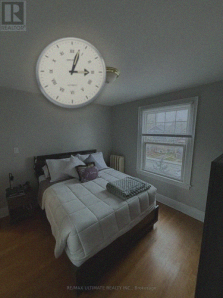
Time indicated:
**3:03**
